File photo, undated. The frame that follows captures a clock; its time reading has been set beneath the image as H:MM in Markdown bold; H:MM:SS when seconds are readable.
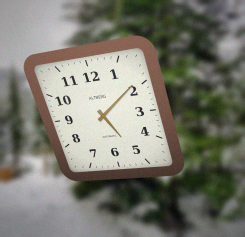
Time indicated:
**5:09**
